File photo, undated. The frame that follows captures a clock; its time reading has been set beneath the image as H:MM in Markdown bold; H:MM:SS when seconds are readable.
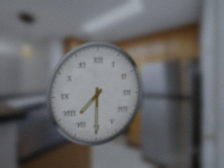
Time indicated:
**7:30**
